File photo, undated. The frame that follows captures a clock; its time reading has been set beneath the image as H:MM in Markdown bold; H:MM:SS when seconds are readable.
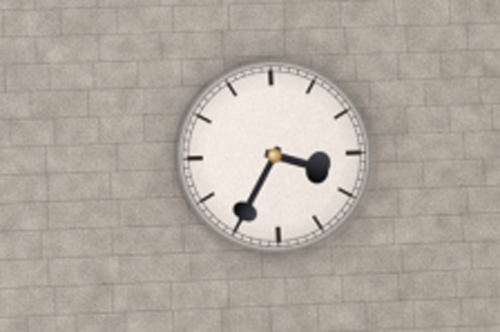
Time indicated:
**3:35**
